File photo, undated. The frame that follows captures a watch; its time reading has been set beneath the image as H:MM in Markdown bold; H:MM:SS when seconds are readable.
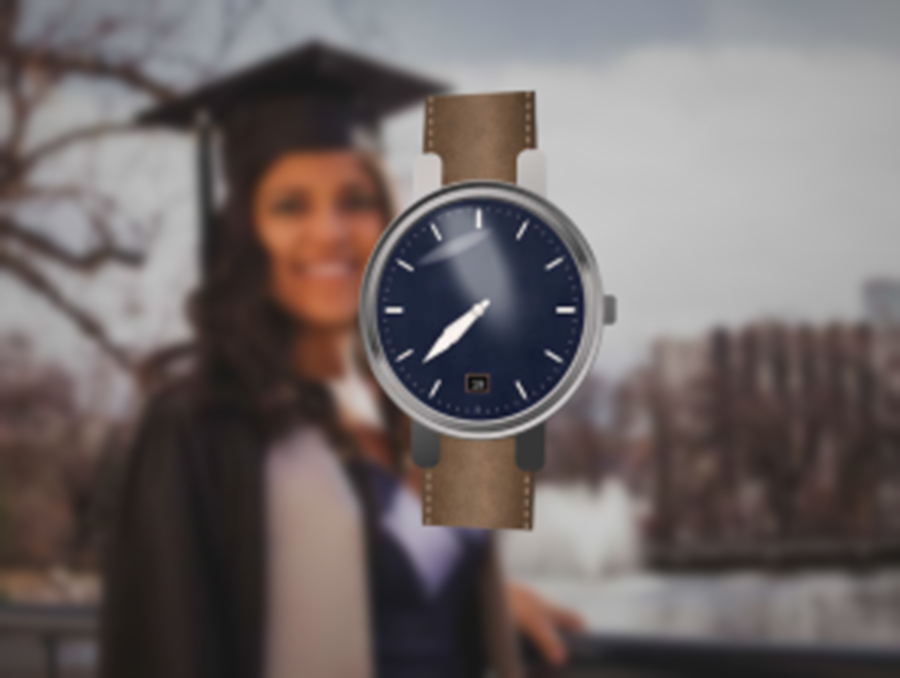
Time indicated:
**7:38**
